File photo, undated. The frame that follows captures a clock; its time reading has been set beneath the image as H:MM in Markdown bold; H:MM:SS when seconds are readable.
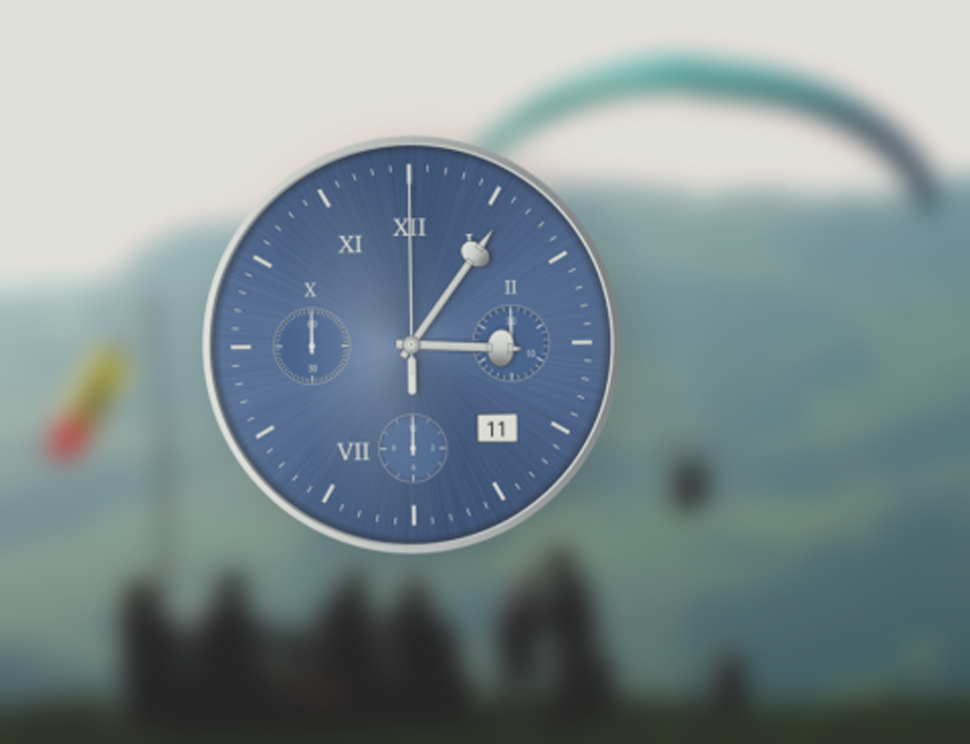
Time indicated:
**3:06**
